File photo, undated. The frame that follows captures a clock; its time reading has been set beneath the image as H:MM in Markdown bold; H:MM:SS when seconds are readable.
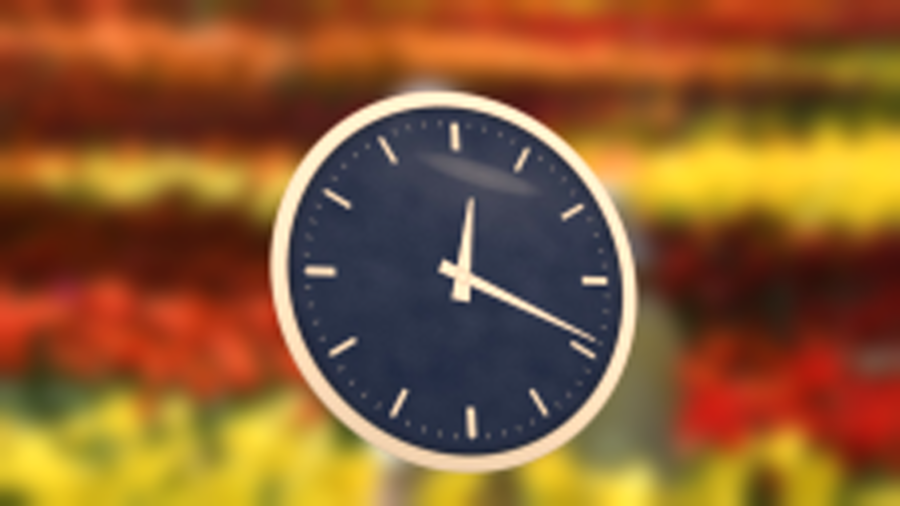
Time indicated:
**12:19**
